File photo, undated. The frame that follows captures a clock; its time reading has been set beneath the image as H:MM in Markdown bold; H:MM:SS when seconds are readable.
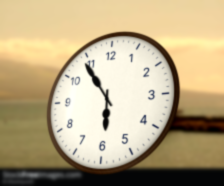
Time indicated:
**5:54**
